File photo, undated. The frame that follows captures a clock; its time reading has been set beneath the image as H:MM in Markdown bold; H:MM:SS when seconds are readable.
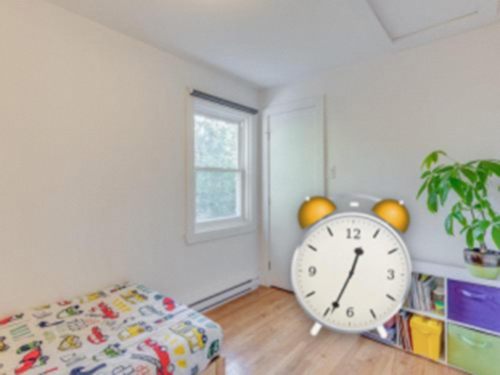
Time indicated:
**12:34**
